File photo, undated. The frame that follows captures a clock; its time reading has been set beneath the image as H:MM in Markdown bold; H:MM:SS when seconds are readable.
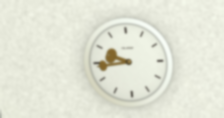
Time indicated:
**9:44**
